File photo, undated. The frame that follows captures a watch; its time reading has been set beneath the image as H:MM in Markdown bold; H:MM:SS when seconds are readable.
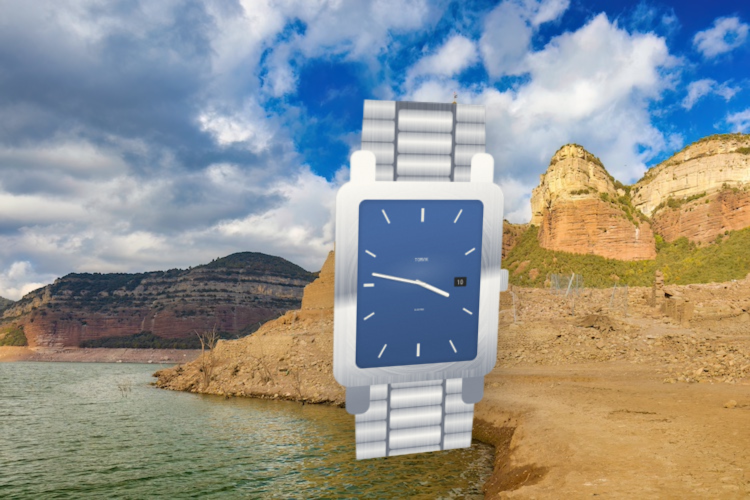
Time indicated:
**3:47**
